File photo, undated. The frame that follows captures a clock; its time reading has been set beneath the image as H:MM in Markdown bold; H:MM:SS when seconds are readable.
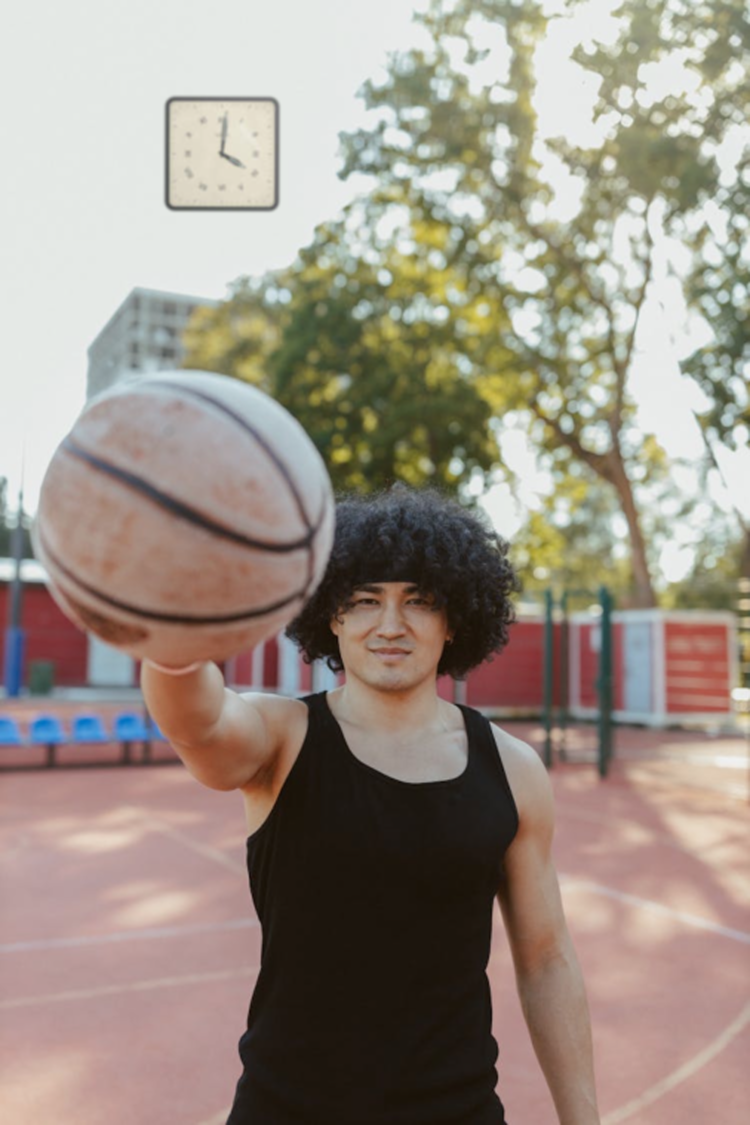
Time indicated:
**4:01**
